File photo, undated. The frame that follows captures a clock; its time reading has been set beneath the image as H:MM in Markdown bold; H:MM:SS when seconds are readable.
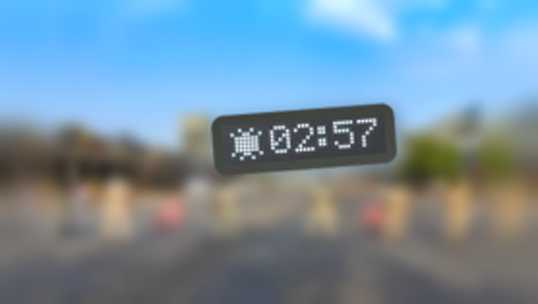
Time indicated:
**2:57**
